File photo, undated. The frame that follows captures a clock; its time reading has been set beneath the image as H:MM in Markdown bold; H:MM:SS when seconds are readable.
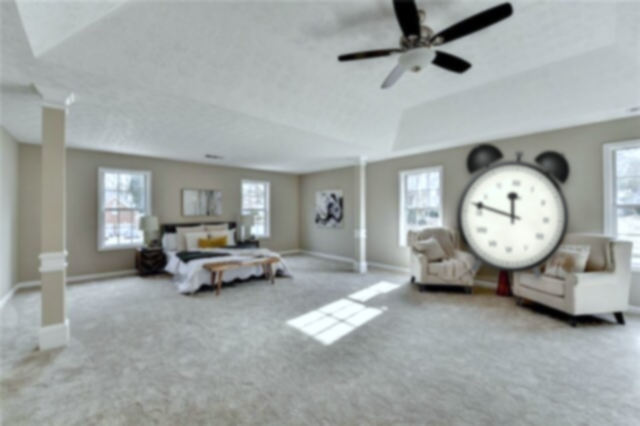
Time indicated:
**11:47**
